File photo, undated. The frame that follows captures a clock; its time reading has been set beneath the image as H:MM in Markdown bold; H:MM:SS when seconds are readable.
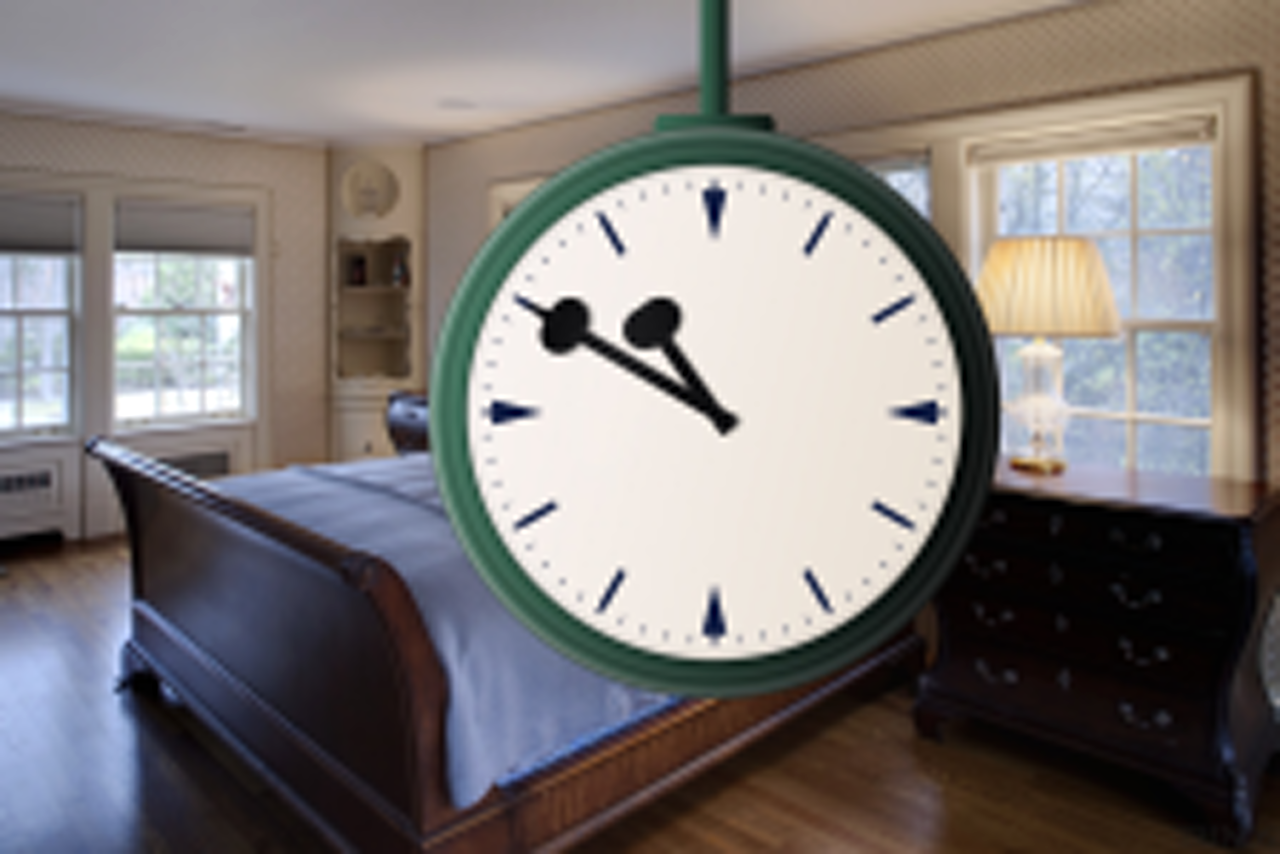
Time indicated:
**10:50**
